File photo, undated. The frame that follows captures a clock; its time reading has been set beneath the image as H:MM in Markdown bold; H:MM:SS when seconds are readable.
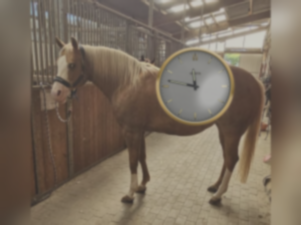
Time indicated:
**11:47**
